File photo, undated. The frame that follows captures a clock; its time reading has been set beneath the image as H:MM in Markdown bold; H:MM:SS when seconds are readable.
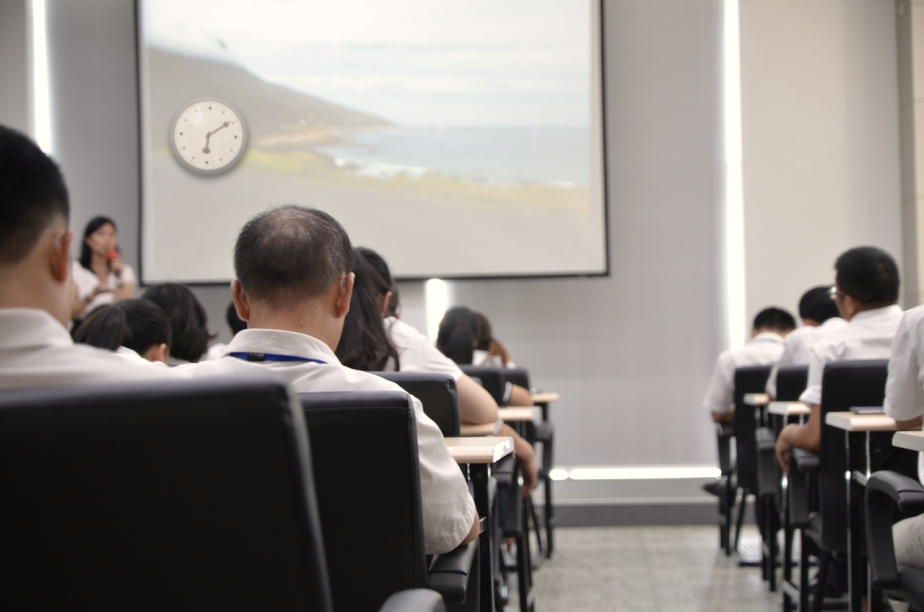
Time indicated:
**6:09**
